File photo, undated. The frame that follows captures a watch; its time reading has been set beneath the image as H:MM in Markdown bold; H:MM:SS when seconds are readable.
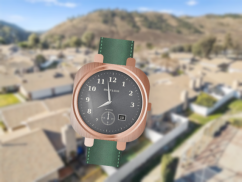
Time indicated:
**7:58**
